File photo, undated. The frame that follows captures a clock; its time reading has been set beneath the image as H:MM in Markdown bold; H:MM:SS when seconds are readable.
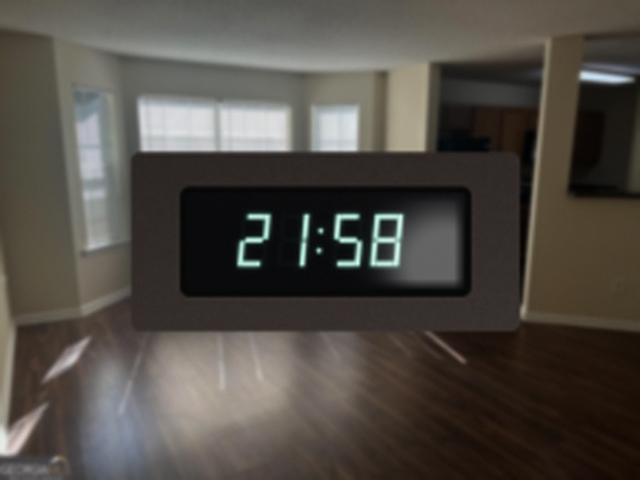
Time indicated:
**21:58**
